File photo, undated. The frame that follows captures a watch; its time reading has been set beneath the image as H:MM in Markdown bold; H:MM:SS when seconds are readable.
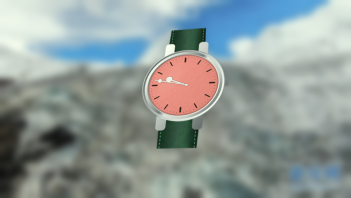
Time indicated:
**9:47**
